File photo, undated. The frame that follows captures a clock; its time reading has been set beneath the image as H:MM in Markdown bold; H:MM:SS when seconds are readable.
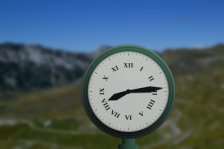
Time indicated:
**8:14**
